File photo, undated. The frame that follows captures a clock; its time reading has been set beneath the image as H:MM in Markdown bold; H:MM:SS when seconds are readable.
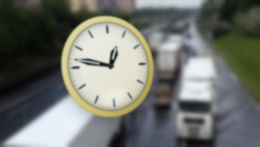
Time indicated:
**12:47**
